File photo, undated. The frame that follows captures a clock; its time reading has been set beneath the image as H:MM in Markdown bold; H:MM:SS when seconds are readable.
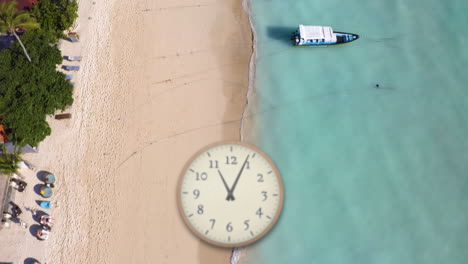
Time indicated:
**11:04**
